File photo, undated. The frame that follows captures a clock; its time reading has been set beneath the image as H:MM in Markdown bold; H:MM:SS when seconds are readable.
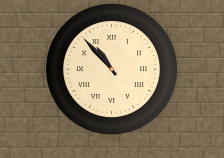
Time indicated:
**10:53**
